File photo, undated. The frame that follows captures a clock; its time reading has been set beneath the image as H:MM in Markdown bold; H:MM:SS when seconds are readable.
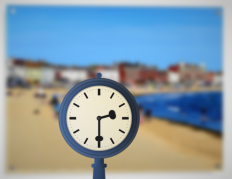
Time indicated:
**2:30**
